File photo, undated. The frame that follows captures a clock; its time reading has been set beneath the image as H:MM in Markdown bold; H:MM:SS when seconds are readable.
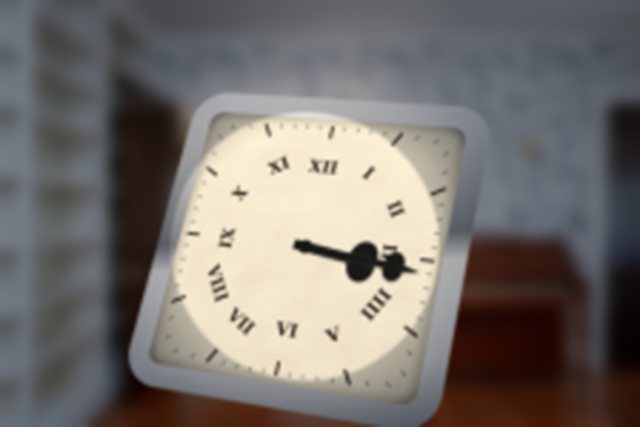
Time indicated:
**3:16**
